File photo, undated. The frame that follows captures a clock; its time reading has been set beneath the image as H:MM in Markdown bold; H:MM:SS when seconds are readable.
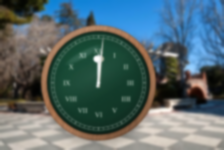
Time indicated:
**12:01**
